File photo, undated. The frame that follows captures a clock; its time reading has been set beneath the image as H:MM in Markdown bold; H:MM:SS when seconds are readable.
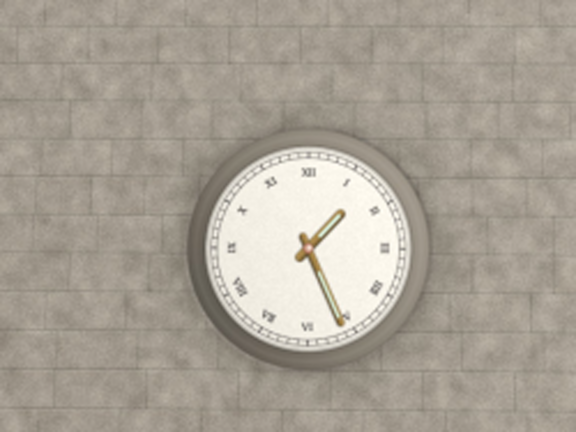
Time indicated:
**1:26**
